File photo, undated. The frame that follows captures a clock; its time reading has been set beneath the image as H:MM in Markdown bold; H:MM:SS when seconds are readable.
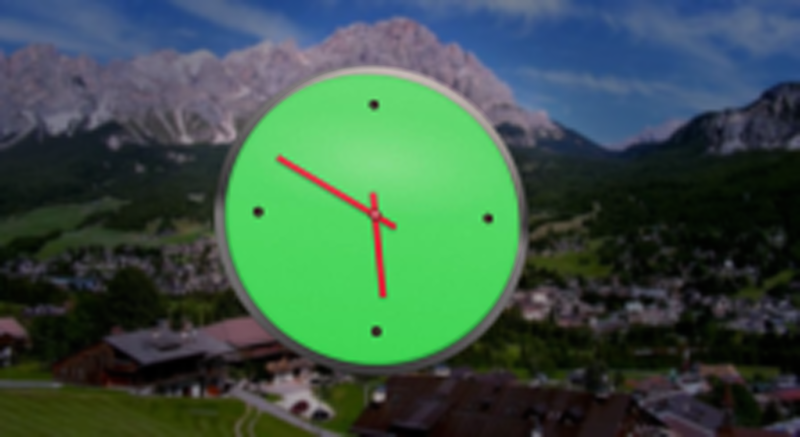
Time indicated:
**5:50**
